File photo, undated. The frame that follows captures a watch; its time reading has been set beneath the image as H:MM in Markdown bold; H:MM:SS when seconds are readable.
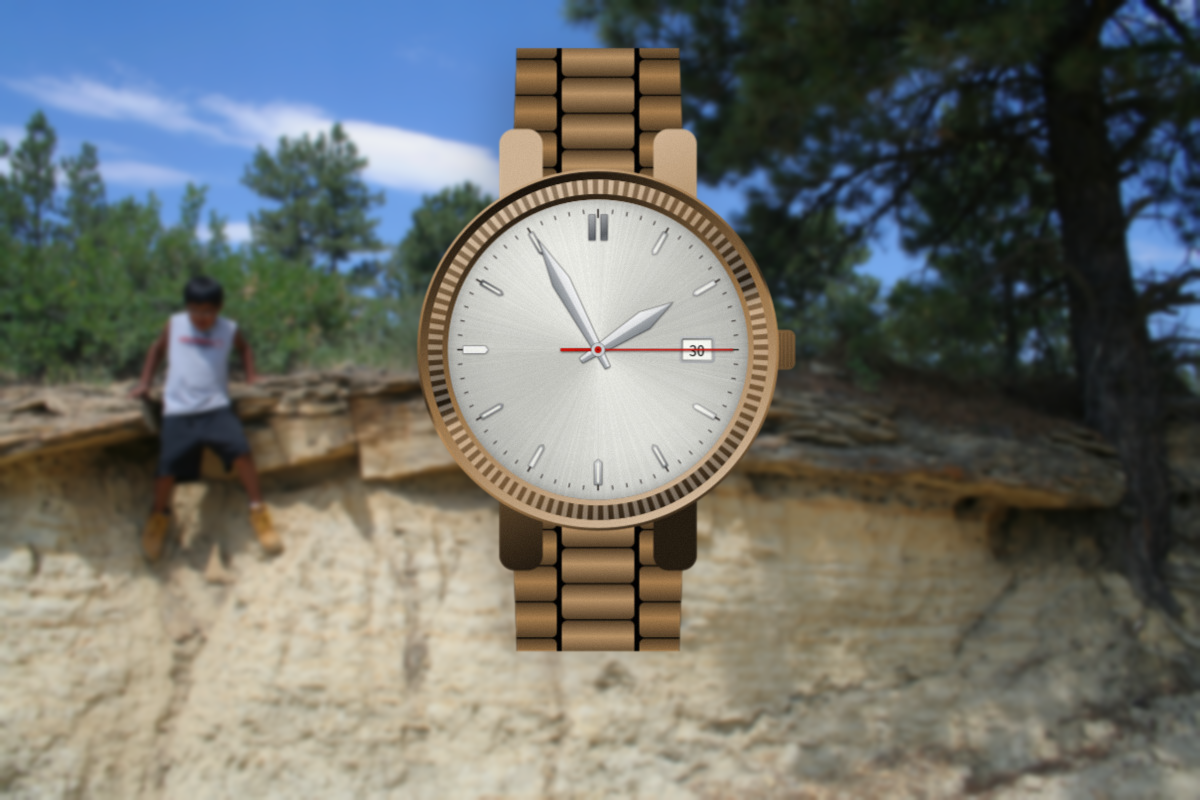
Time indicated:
**1:55:15**
